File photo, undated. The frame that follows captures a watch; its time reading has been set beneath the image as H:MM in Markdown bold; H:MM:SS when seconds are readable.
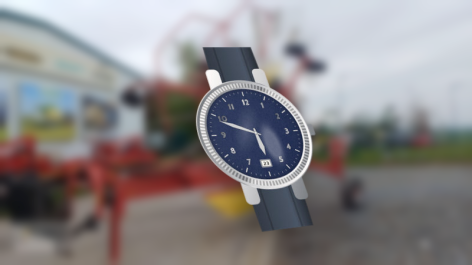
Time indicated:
**5:49**
